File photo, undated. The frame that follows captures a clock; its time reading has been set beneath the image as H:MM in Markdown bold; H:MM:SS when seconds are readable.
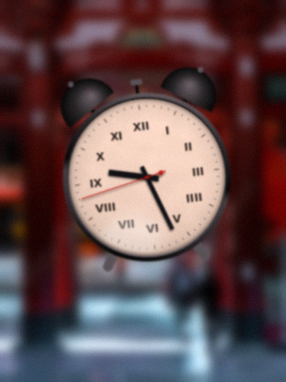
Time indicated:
**9:26:43**
